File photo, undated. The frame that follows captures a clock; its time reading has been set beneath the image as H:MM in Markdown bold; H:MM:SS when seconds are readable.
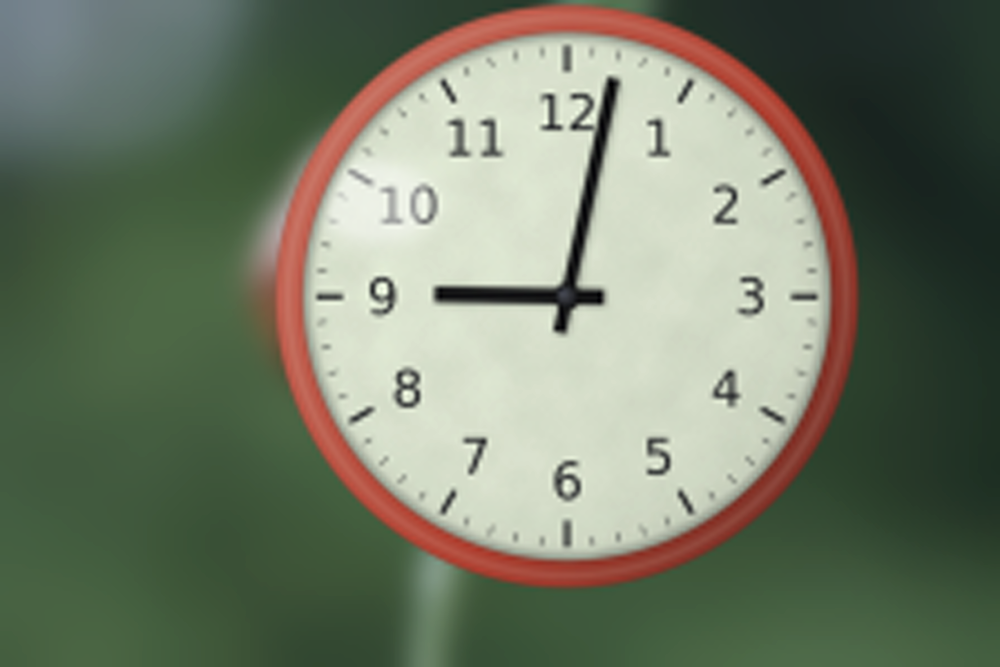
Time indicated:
**9:02**
